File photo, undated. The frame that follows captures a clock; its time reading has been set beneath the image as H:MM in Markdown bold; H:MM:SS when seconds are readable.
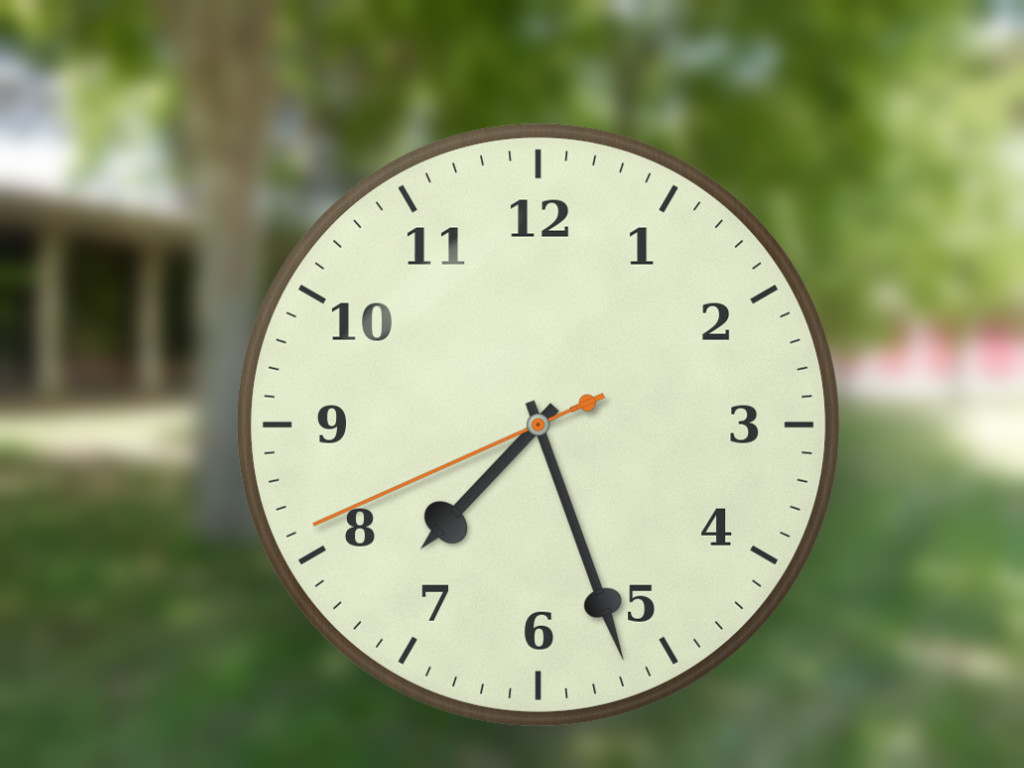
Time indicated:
**7:26:41**
